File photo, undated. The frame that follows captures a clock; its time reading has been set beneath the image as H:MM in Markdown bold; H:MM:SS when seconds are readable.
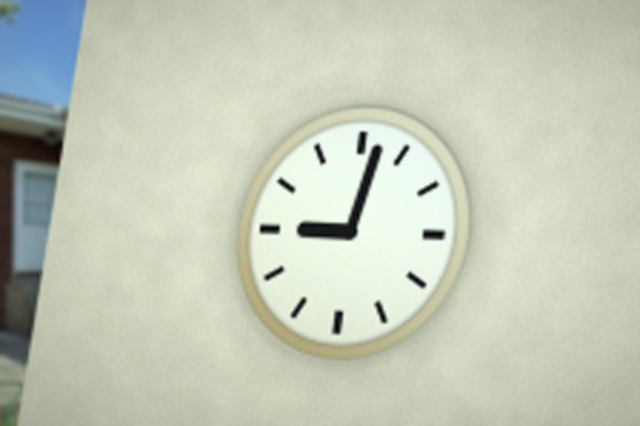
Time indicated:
**9:02**
